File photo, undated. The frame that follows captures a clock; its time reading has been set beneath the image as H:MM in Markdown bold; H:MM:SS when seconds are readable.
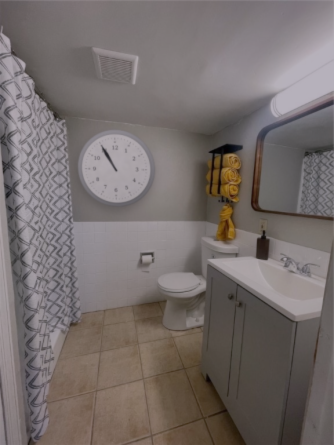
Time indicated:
**10:55**
